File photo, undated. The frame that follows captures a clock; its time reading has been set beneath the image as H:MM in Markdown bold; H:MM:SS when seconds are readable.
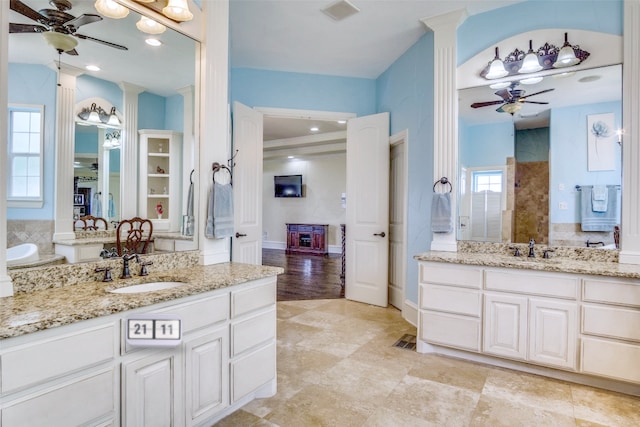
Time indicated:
**21:11**
